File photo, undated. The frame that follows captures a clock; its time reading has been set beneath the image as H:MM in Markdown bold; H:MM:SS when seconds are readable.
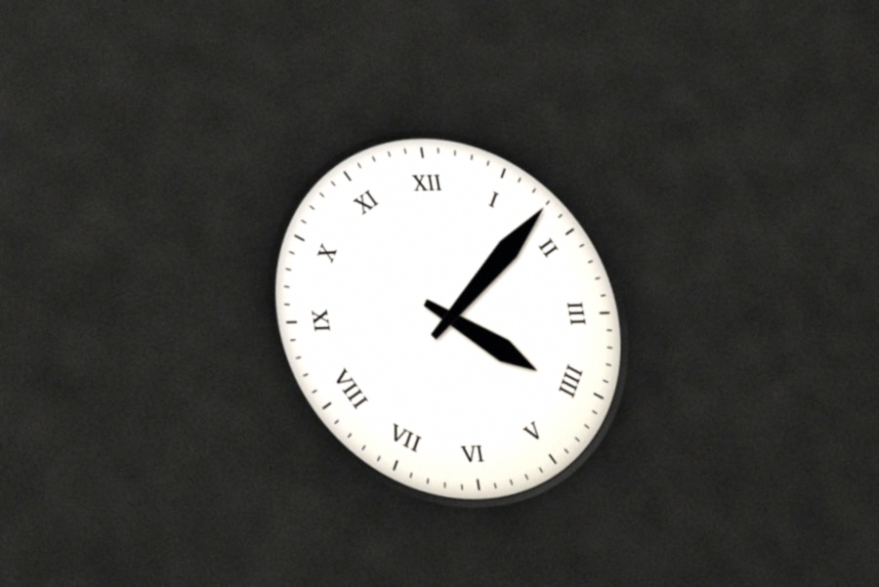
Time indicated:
**4:08**
